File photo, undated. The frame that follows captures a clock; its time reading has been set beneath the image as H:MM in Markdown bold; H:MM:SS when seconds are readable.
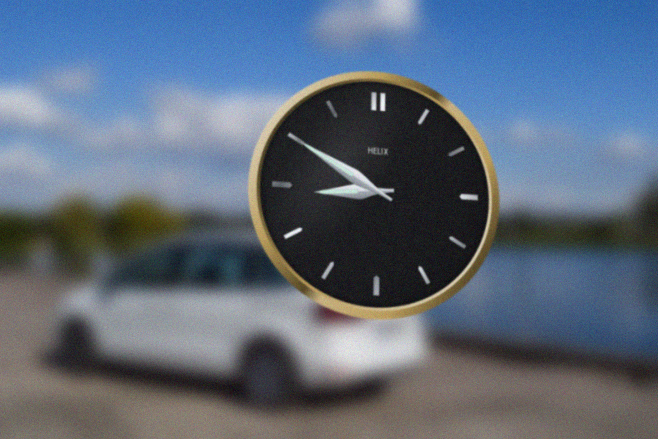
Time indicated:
**8:50**
